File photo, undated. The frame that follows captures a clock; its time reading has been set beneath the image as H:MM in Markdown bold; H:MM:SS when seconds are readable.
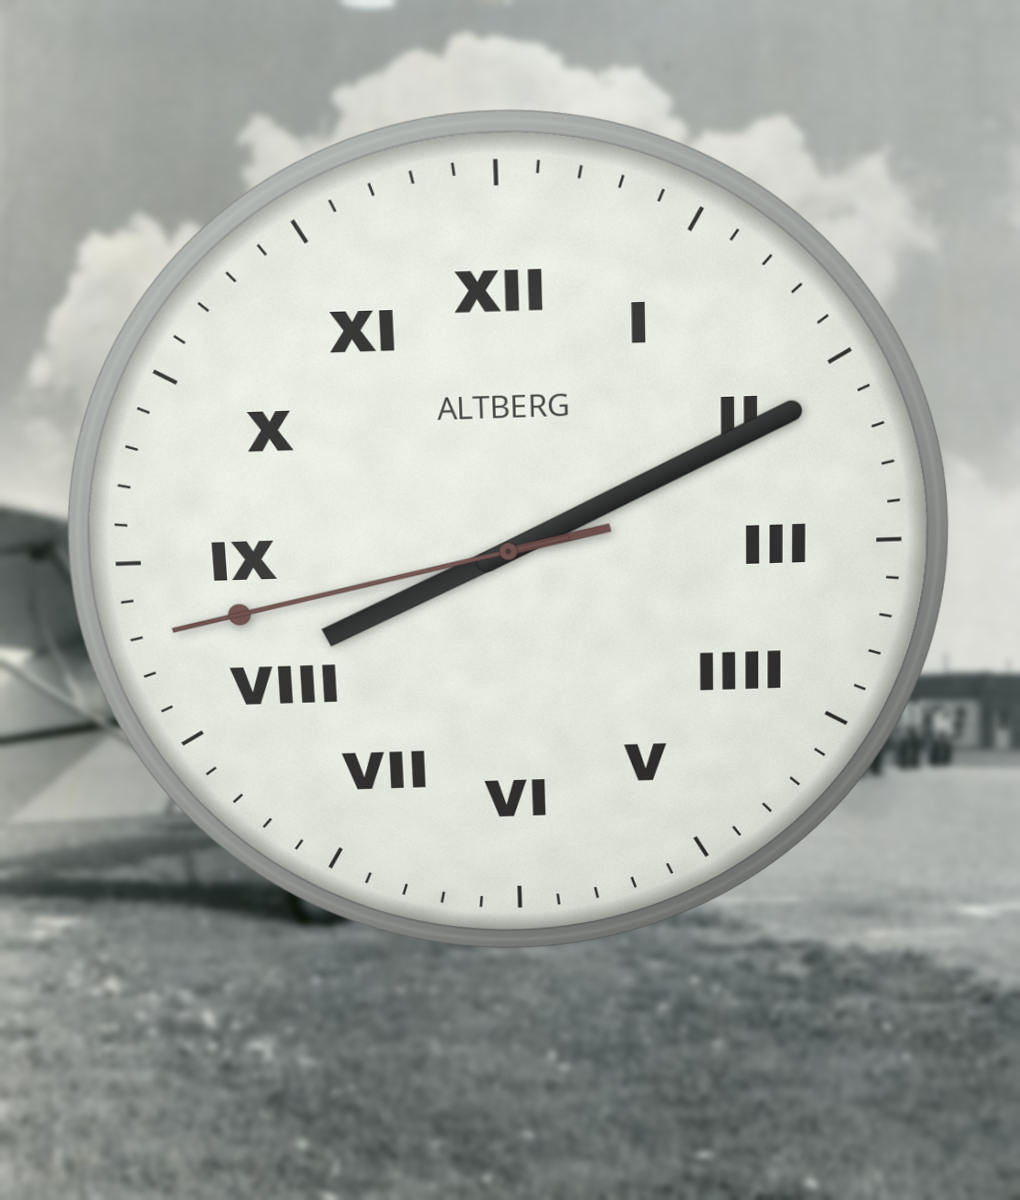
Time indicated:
**8:10:43**
